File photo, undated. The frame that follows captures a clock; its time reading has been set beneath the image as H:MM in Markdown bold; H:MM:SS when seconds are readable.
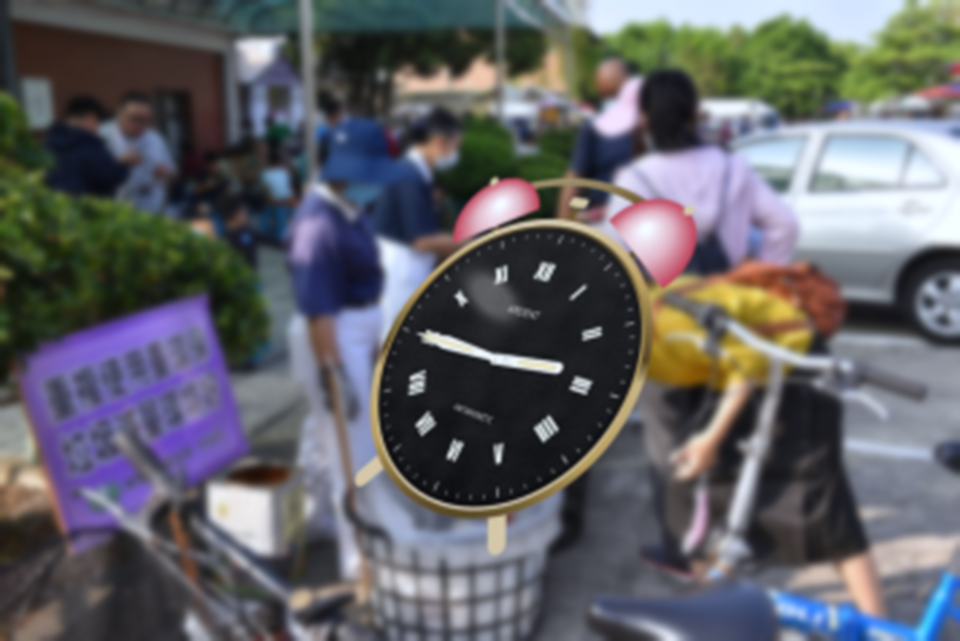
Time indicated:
**2:45**
